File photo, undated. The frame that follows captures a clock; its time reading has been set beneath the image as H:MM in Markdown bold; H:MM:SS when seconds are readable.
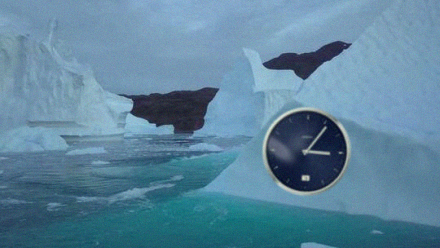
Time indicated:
**3:06**
